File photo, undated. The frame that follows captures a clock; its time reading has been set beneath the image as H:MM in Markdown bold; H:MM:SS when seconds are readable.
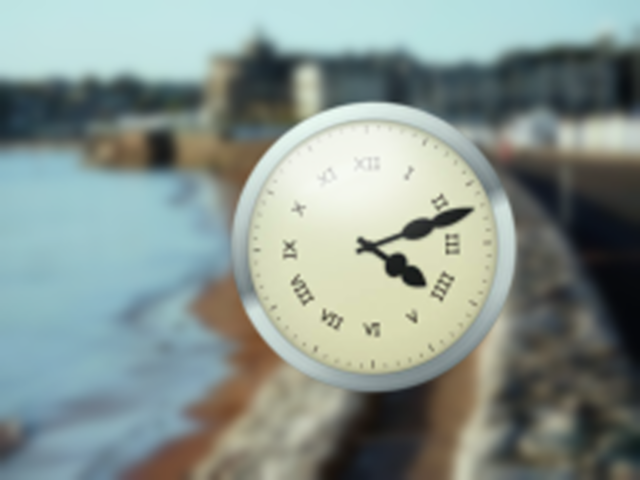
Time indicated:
**4:12**
